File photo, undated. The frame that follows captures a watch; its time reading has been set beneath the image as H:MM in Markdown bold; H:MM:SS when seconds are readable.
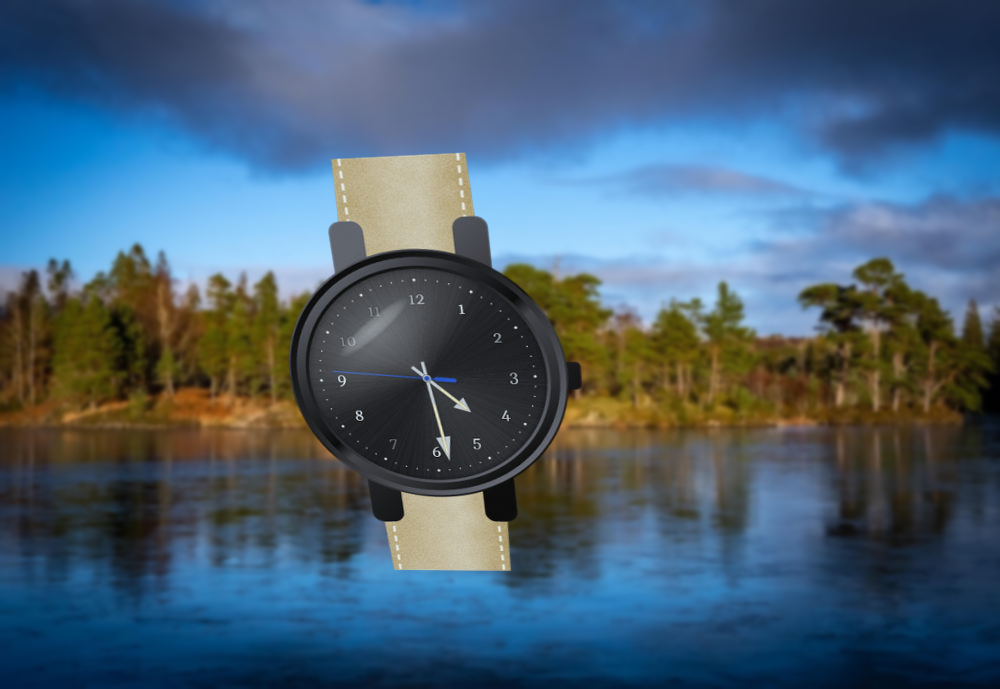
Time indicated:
**4:28:46**
